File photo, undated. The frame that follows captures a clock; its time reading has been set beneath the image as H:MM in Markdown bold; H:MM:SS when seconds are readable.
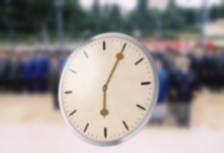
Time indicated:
**6:05**
